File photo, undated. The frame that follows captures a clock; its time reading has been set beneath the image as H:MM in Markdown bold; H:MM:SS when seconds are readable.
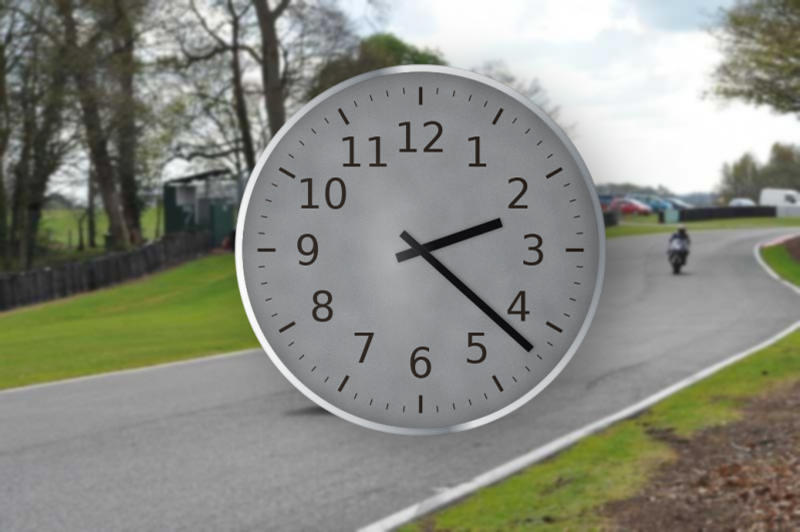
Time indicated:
**2:22**
